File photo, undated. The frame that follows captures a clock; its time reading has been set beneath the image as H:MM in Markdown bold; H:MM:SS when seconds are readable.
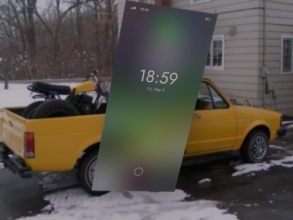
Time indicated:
**18:59**
